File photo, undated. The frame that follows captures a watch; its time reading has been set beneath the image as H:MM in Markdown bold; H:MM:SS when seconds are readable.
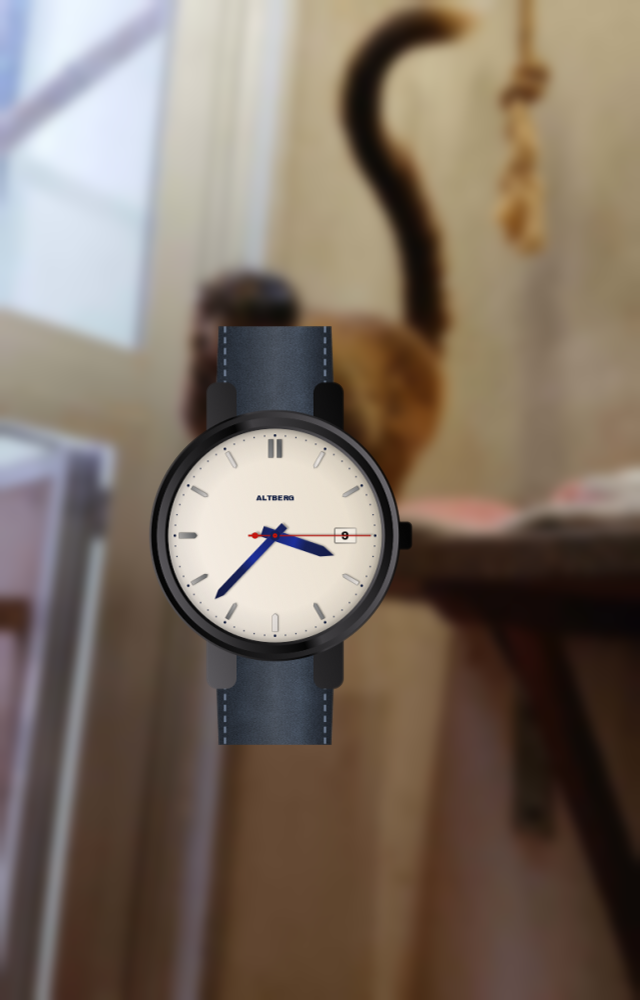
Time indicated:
**3:37:15**
